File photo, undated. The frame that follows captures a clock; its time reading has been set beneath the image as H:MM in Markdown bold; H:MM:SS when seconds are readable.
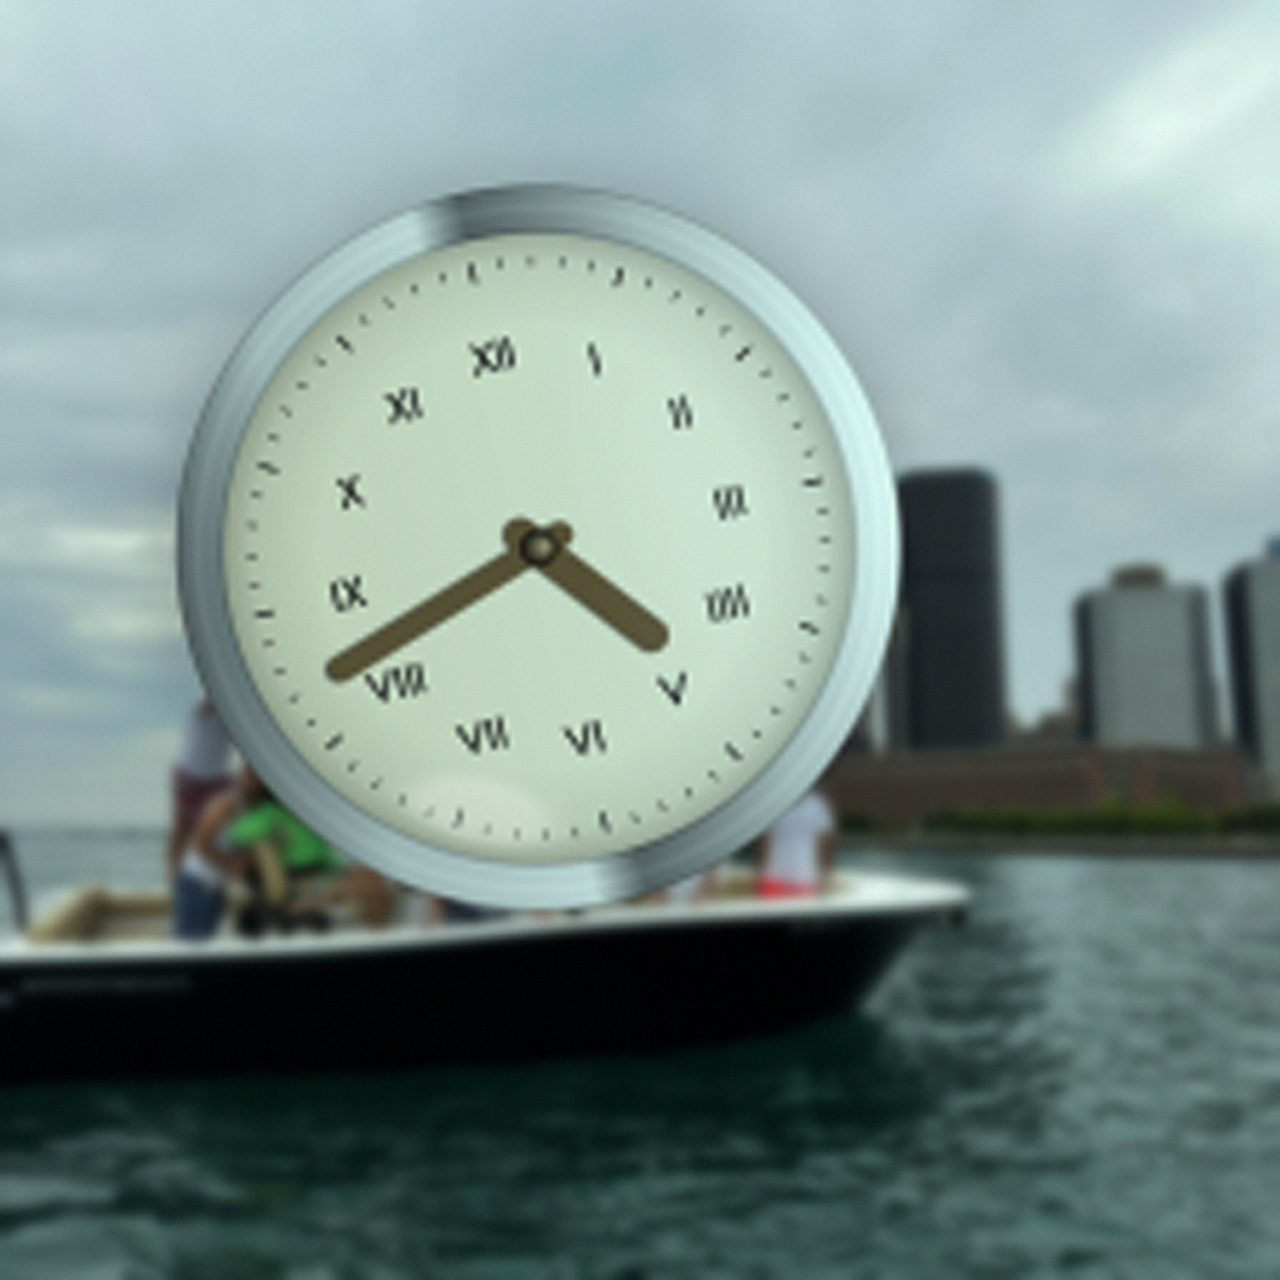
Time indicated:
**4:42**
